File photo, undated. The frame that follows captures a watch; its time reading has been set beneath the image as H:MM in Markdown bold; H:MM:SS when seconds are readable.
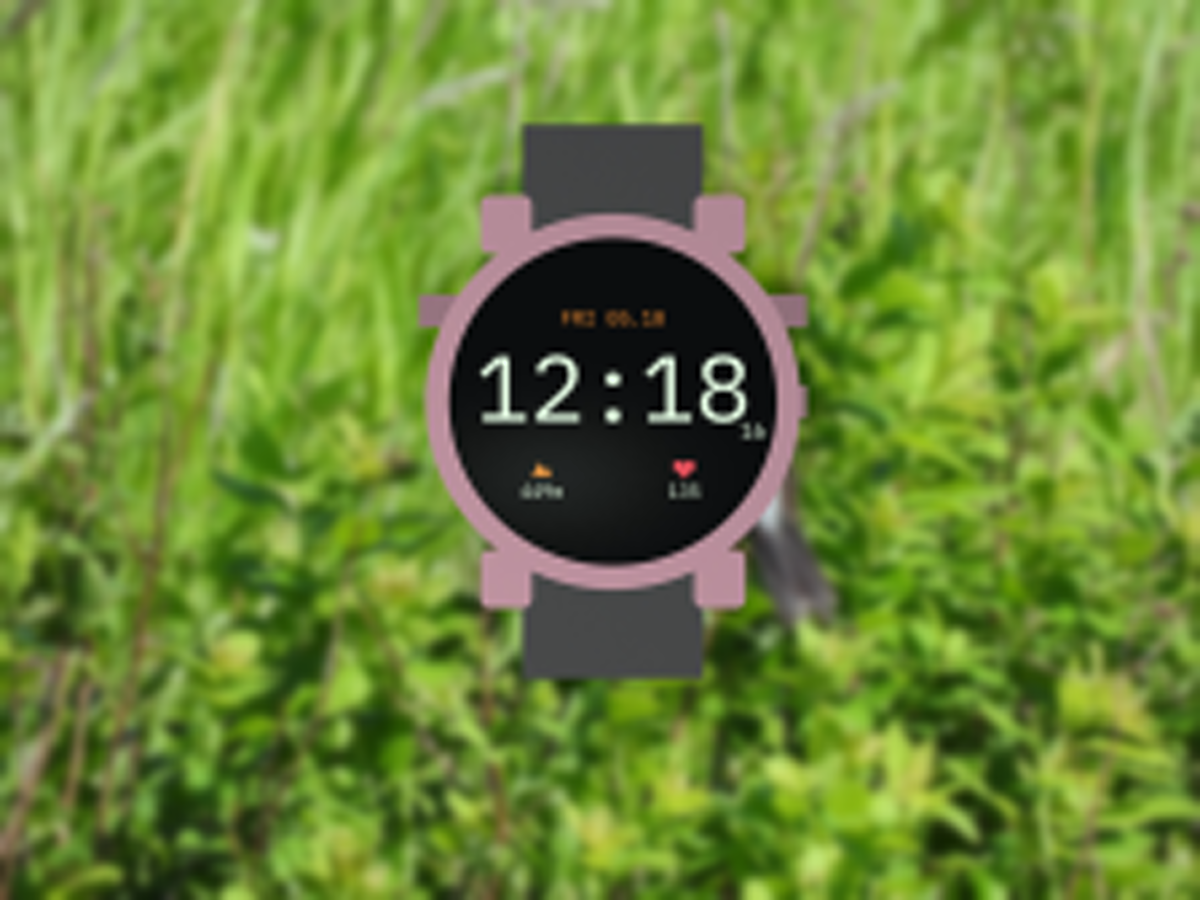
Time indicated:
**12:18**
